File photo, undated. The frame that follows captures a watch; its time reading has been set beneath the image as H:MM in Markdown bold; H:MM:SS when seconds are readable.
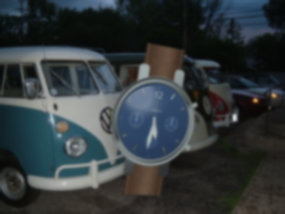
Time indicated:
**5:31**
